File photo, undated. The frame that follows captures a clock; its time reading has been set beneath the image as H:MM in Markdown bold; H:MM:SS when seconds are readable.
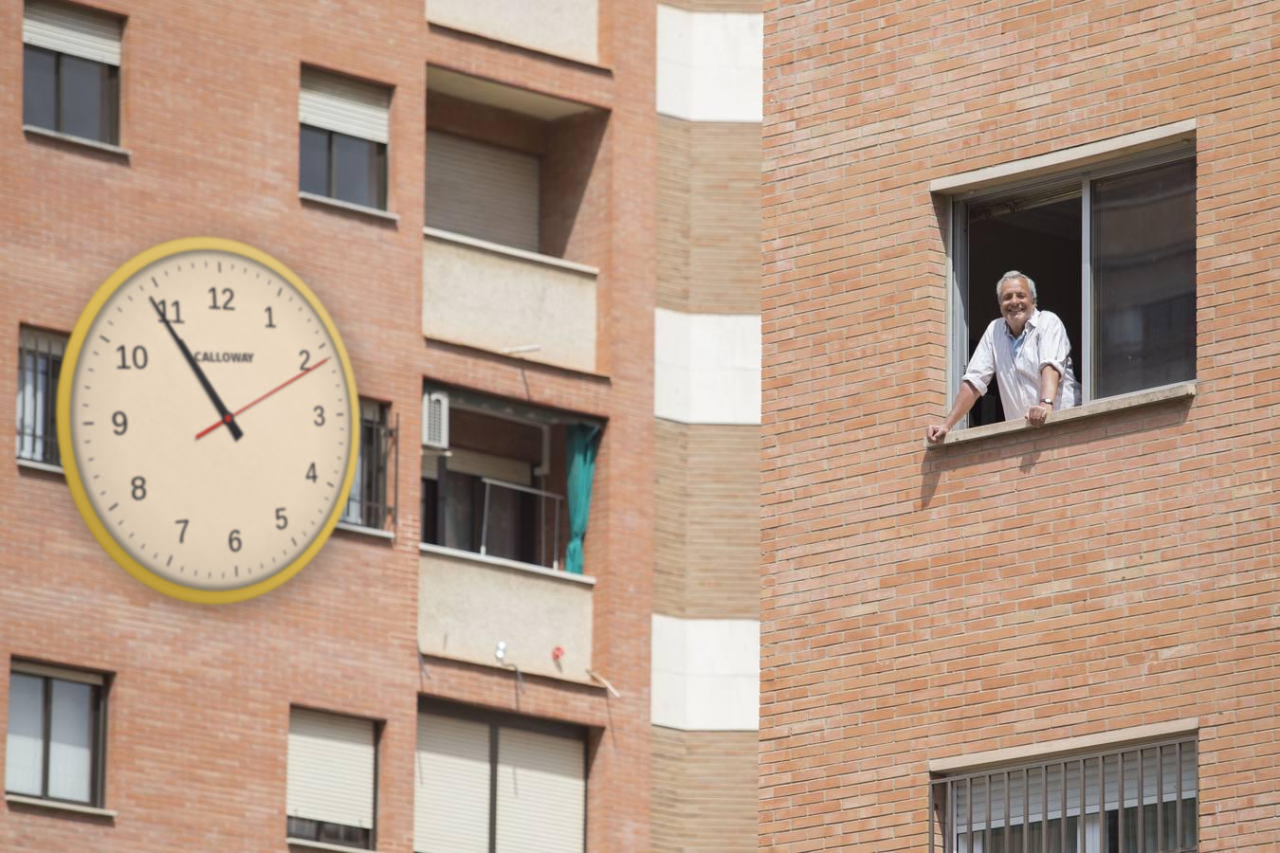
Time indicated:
**10:54:11**
